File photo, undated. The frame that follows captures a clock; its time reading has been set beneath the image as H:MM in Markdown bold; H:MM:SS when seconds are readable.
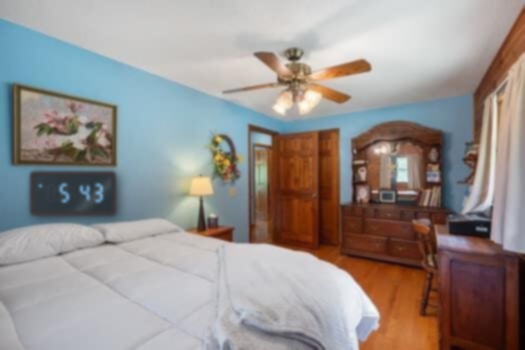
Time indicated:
**5:43**
